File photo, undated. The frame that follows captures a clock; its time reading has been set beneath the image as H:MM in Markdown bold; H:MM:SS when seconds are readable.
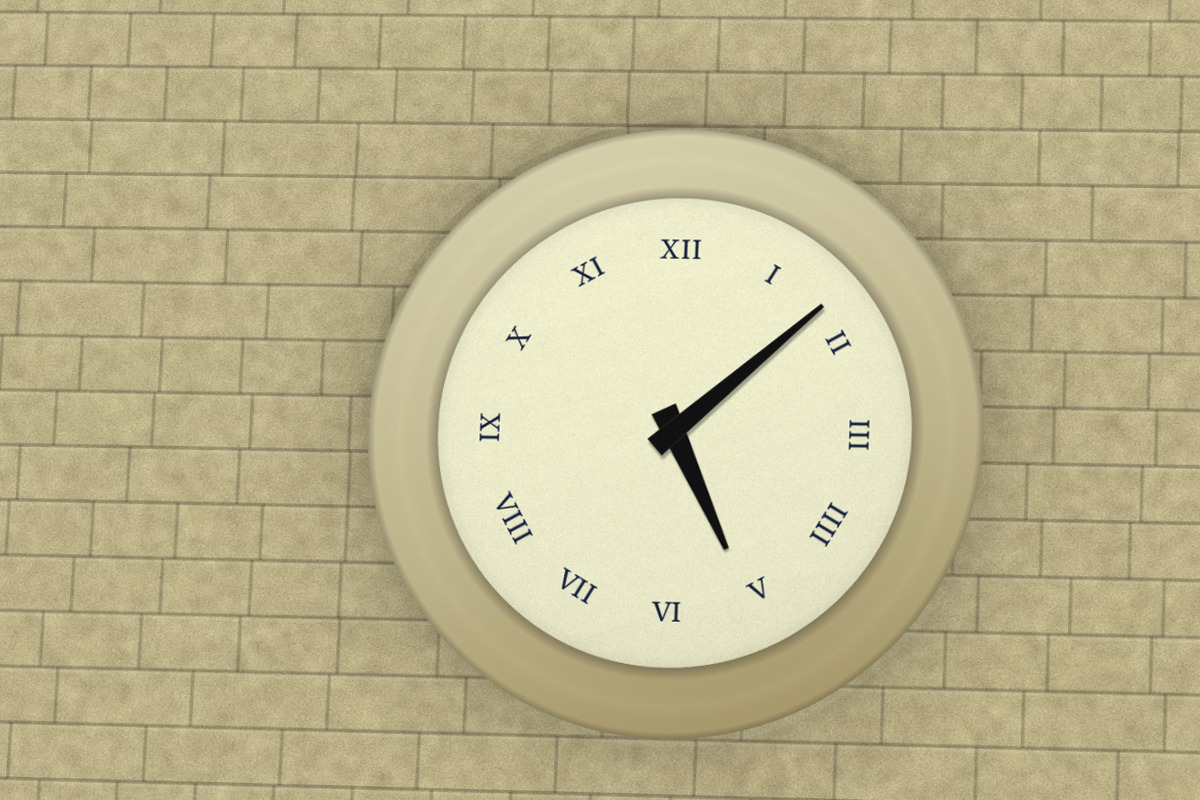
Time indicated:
**5:08**
